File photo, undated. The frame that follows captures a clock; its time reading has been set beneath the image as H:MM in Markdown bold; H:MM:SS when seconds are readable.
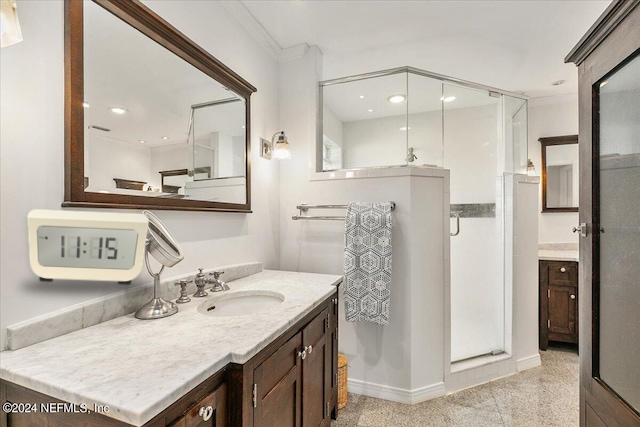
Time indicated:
**11:15**
